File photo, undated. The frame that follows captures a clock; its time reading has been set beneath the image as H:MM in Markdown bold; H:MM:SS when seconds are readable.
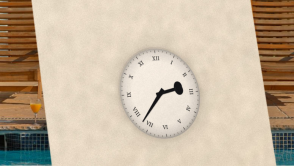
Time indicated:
**2:37**
